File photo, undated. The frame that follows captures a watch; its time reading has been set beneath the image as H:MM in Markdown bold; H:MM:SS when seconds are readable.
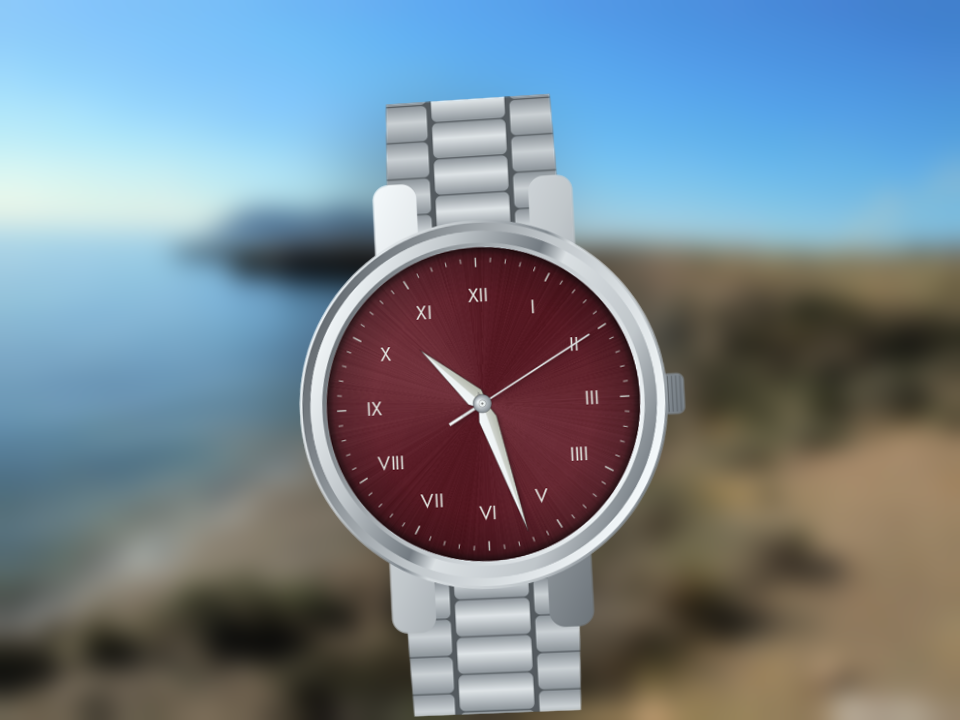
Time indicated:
**10:27:10**
